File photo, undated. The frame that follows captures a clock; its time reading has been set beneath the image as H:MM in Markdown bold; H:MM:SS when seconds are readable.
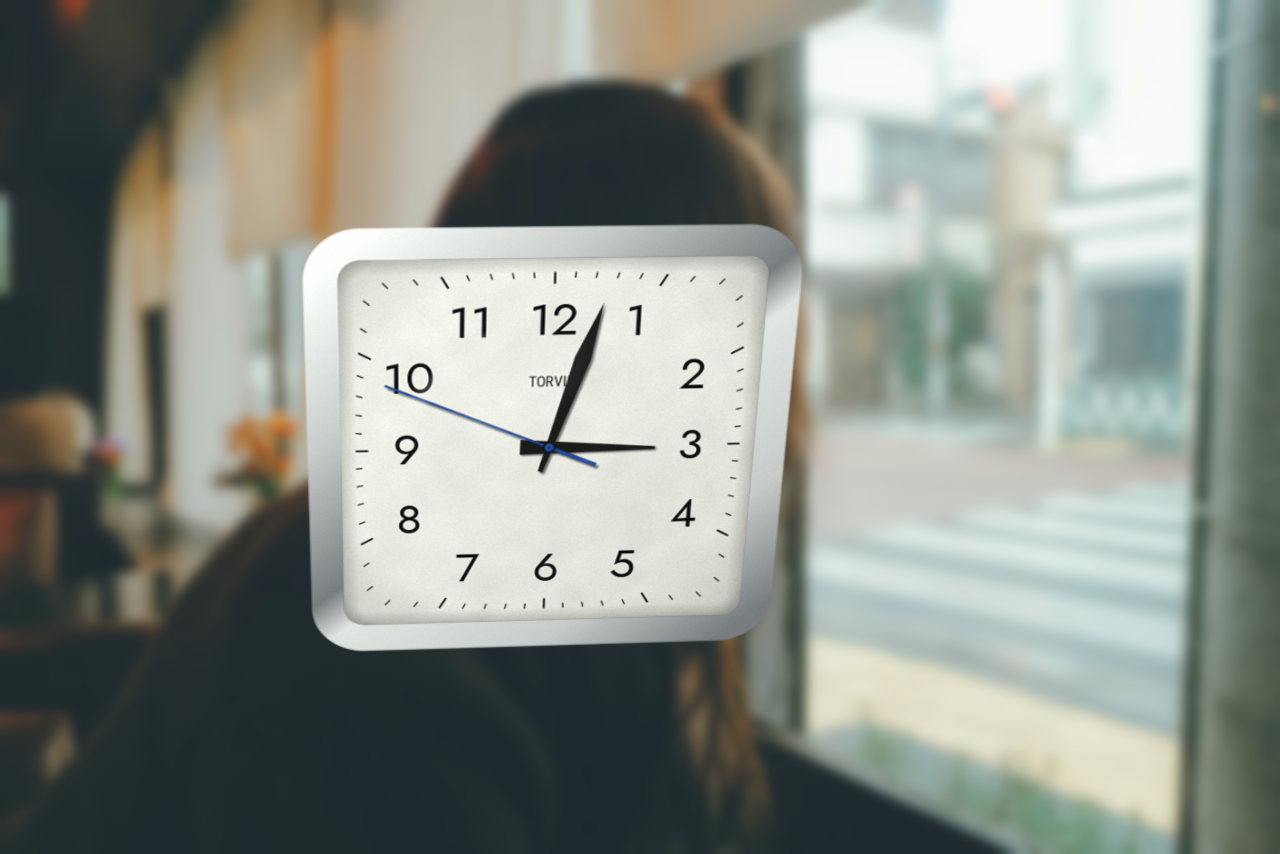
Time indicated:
**3:02:49**
